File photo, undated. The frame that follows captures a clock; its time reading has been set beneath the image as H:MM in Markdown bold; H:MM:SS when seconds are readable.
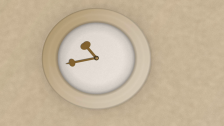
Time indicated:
**10:43**
